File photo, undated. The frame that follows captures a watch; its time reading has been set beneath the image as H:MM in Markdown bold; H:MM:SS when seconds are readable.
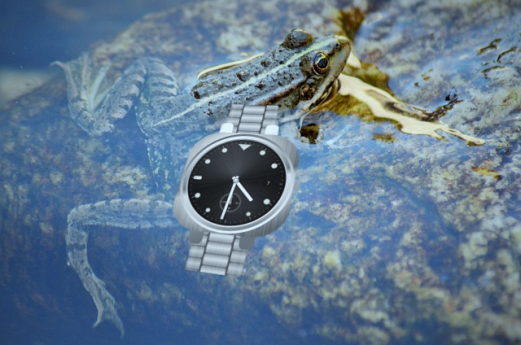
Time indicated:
**4:31**
